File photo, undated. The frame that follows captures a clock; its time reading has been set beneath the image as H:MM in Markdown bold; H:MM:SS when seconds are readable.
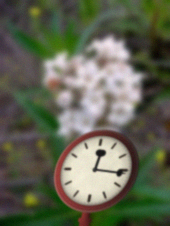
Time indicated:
**12:16**
